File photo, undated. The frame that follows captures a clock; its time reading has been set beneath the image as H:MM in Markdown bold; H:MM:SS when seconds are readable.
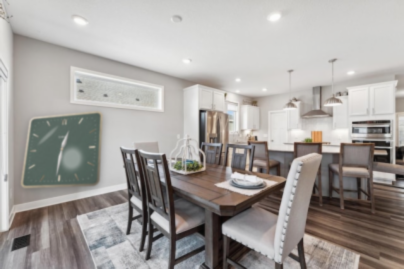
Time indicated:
**12:31**
